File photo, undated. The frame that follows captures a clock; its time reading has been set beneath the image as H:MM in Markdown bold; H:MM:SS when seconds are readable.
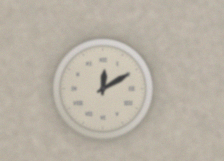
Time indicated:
**12:10**
